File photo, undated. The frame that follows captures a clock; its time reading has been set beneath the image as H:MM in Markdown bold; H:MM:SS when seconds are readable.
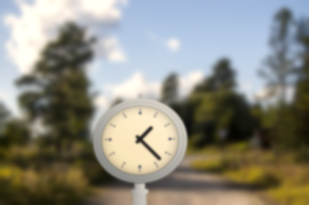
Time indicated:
**1:23**
